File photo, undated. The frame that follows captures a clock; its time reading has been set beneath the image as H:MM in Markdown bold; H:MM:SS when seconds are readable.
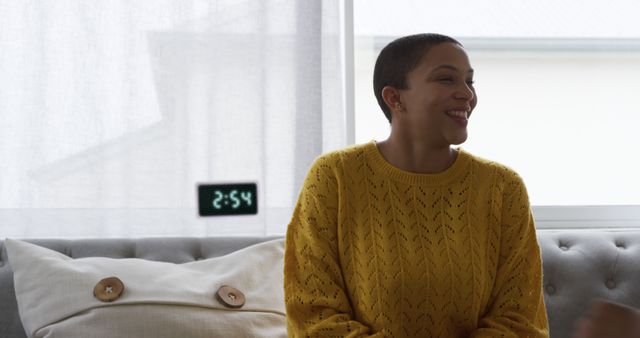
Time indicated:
**2:54**
